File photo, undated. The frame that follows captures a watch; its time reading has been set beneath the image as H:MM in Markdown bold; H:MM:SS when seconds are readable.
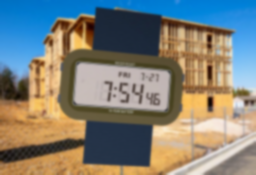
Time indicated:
**7:54:46**
